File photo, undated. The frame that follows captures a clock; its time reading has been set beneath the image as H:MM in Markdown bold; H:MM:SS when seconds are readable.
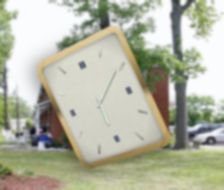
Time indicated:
**6:09**
